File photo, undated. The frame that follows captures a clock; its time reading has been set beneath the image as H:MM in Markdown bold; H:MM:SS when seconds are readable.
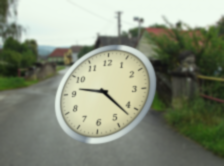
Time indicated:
**9:22**
